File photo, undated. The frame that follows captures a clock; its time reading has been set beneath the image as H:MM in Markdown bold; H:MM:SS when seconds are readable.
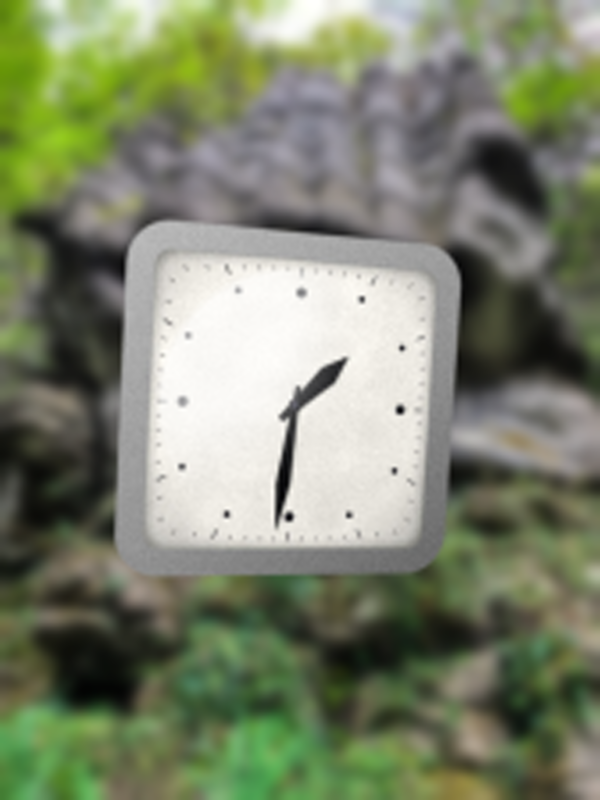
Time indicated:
**1:31**
